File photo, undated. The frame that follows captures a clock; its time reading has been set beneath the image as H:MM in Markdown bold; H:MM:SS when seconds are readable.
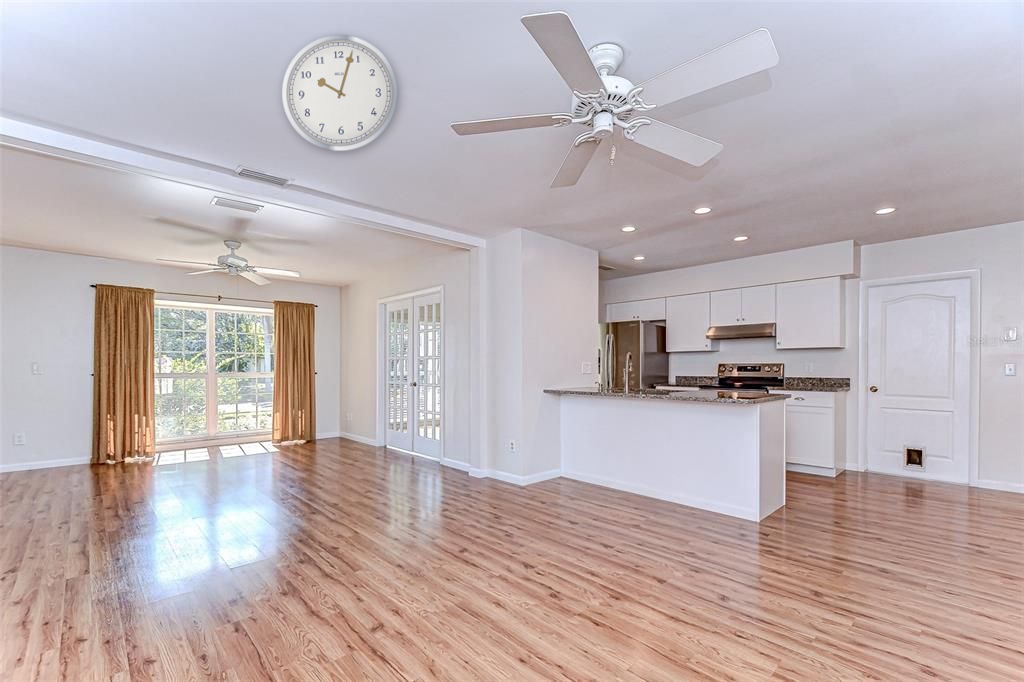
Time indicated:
**10:03**
